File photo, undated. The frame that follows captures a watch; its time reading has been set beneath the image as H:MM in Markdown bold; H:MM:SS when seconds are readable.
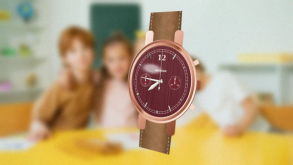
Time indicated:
**7:46**
